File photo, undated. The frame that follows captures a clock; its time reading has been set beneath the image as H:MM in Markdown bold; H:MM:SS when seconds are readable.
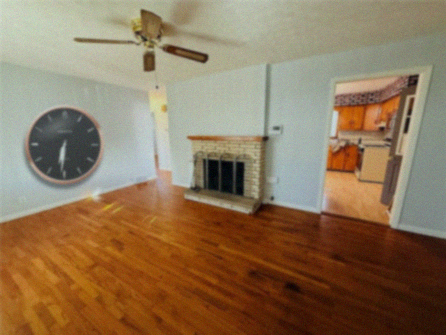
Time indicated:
**6:31**
